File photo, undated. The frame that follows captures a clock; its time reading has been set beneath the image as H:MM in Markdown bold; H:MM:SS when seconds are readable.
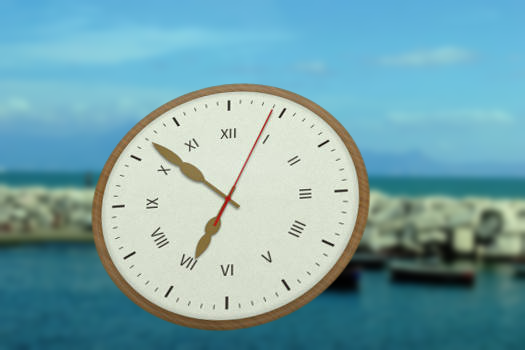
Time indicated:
**6:52:04**
